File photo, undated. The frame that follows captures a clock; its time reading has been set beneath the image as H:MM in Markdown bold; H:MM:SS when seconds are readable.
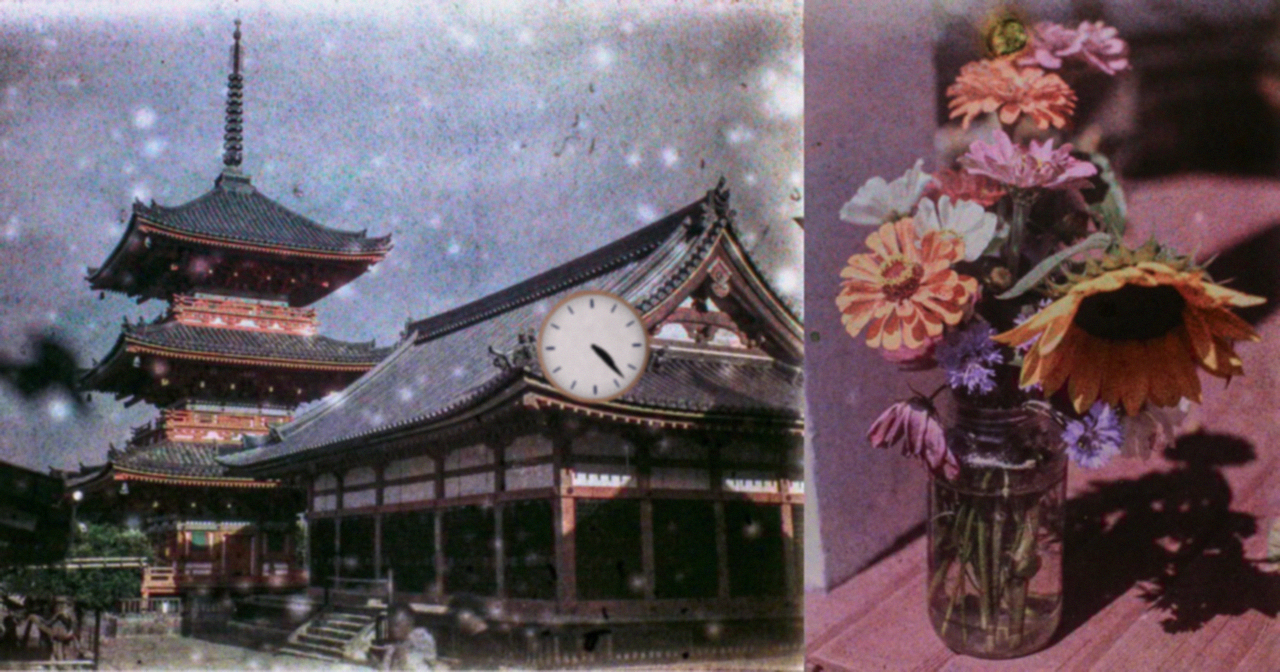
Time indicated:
**4:23**
